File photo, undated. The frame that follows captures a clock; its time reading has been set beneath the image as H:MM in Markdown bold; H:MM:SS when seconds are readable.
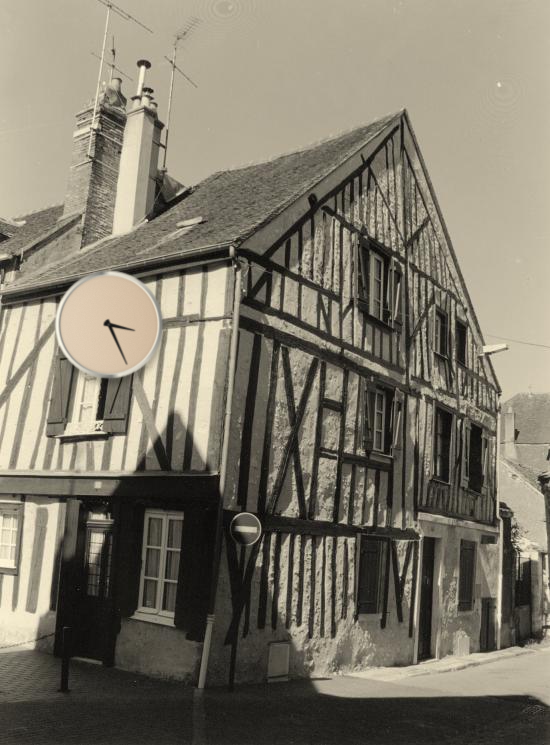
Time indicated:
**3:26**
